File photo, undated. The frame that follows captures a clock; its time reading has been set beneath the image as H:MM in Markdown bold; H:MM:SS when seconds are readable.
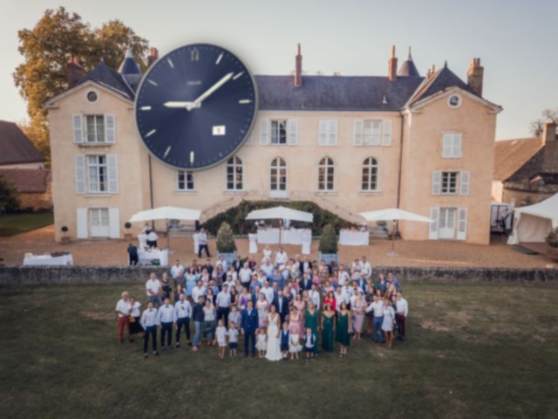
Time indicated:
**9:09**
